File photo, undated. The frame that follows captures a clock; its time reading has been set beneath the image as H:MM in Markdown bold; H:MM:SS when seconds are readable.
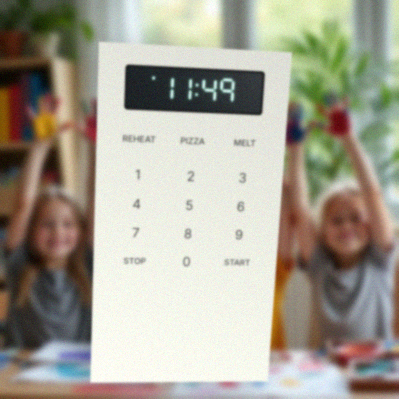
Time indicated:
**11:49**
